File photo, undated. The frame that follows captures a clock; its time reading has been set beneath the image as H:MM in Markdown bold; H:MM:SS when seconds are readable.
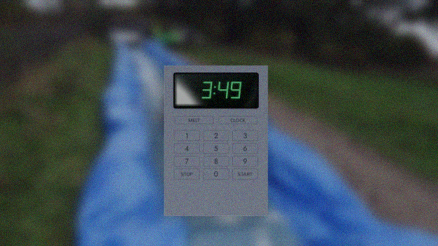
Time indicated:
**3:49**
